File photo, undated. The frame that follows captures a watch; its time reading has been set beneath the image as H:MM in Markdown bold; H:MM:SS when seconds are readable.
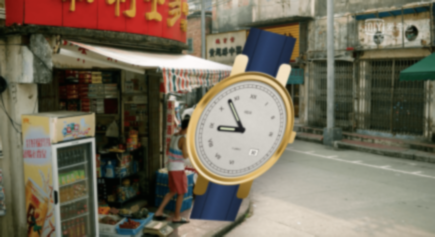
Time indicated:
**8:53**
